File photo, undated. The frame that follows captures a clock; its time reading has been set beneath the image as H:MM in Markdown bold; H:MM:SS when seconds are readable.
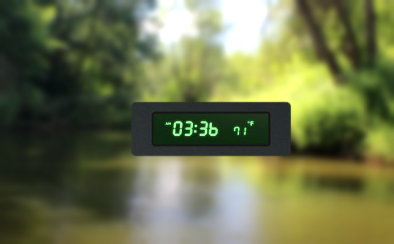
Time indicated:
**3:36**
